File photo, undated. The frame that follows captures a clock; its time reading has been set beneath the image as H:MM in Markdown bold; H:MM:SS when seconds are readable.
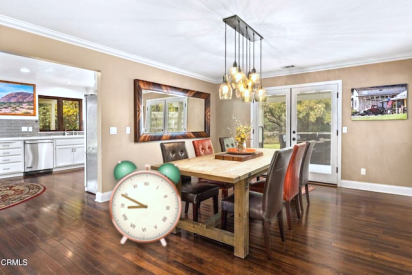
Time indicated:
**8:49**
